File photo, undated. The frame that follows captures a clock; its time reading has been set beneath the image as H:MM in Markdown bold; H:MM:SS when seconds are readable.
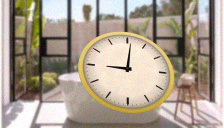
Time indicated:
**9:01**
